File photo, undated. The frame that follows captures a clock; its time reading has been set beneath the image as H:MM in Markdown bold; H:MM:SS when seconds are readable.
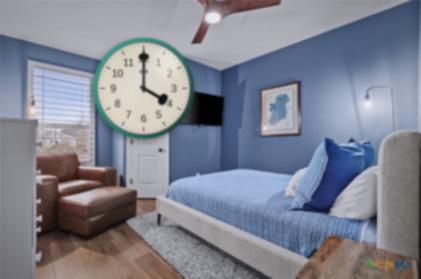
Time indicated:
**4:00**
